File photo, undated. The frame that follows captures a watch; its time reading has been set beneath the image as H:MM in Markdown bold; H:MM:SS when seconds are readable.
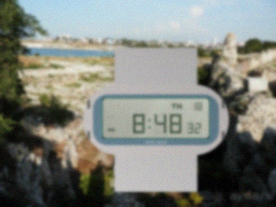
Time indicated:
**8:48**
